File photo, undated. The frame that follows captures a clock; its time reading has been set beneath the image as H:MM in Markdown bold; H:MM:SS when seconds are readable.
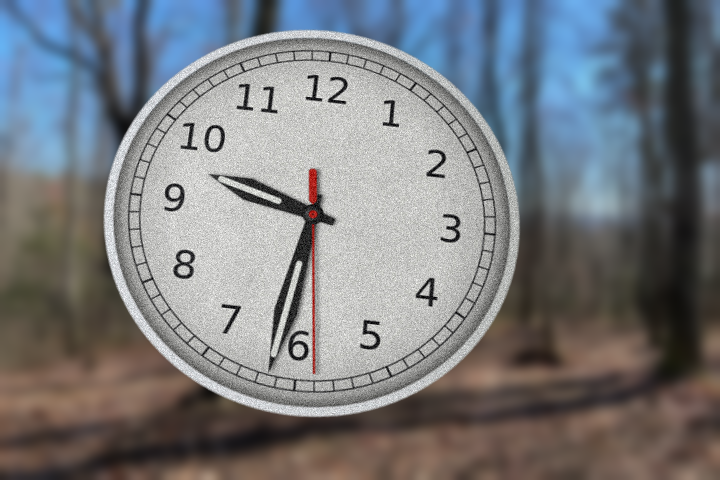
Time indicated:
**9:31:29**
